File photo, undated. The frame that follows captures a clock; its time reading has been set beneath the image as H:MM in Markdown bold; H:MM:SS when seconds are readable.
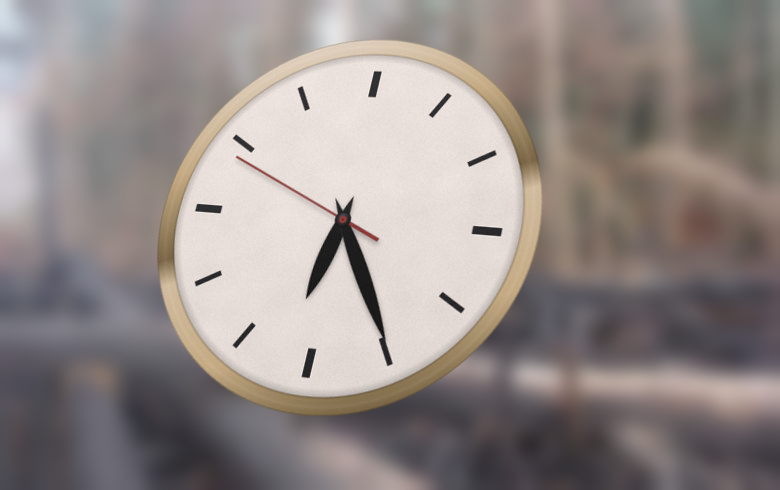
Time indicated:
**6:24:49**
